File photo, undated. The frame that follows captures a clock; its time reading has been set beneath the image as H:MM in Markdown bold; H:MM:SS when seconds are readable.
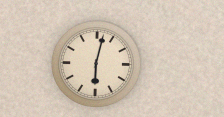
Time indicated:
**6:02**
